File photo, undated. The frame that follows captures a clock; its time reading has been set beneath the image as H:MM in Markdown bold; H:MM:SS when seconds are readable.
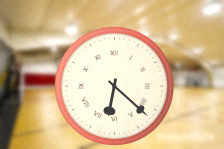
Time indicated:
**6:22**
